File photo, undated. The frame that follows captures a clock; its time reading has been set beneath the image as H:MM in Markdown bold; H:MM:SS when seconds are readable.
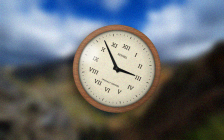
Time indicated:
**2:52**
